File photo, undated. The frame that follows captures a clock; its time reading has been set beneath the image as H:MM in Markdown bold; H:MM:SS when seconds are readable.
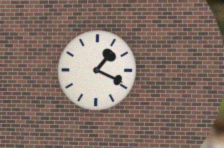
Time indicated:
**1:19**
